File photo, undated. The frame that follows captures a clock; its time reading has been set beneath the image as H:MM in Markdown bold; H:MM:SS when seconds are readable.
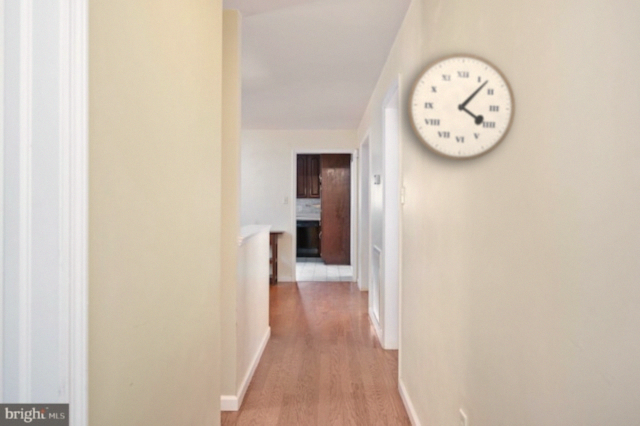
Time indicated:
**4:07**
